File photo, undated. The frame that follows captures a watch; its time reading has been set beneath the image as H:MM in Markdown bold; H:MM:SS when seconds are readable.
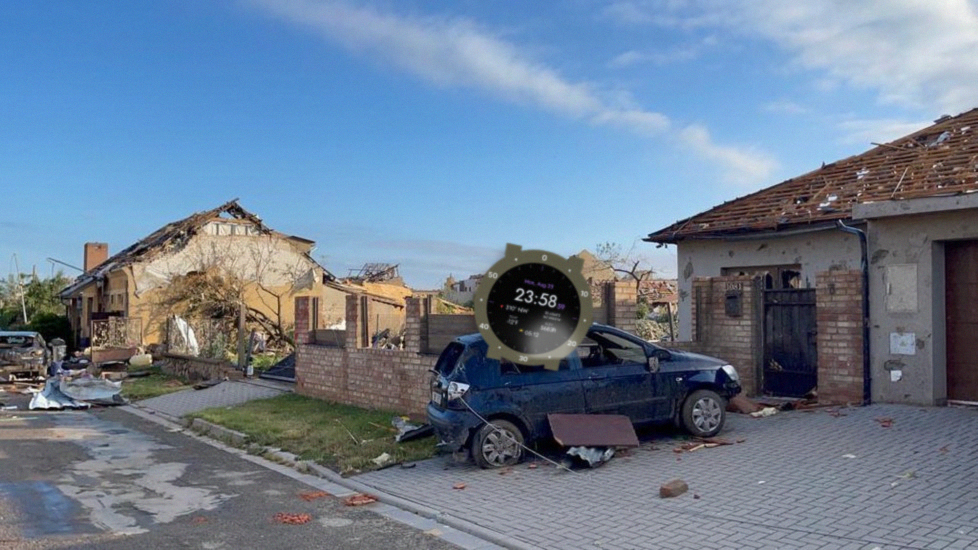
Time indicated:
**23:58**
